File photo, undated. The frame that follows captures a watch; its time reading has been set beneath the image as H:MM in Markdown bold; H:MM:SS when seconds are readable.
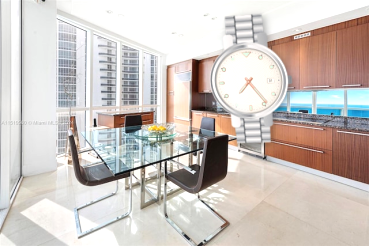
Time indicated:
**7:24**
